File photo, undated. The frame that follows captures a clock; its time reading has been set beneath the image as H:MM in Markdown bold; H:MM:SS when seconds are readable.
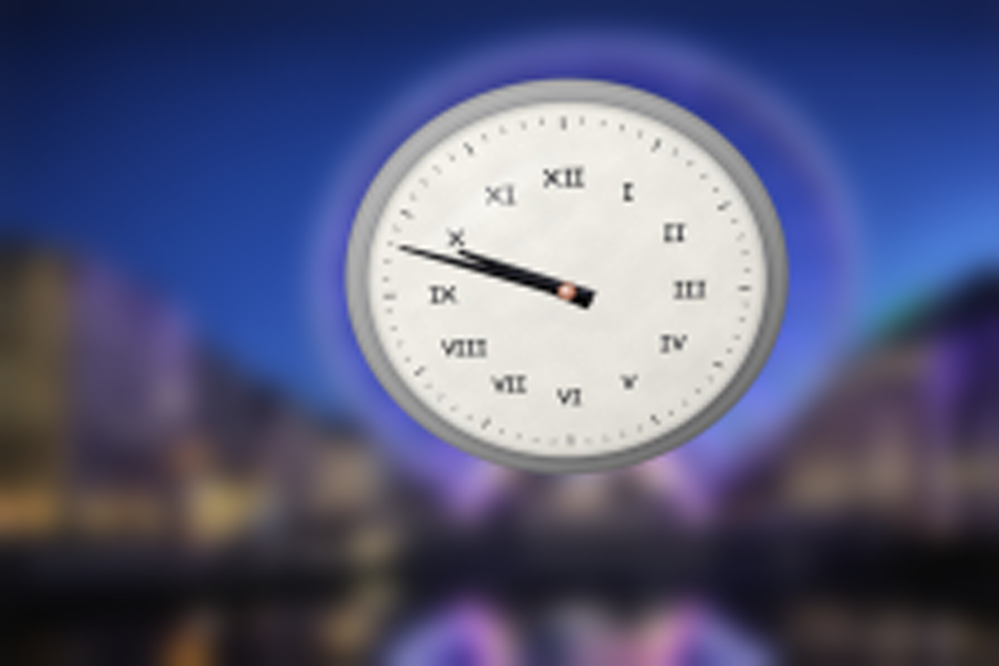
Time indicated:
**9:48**
